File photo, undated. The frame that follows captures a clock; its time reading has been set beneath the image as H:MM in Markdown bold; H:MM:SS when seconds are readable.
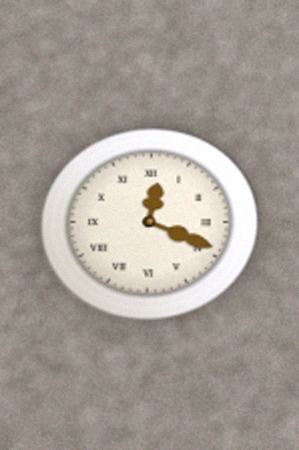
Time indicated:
**12:19**
